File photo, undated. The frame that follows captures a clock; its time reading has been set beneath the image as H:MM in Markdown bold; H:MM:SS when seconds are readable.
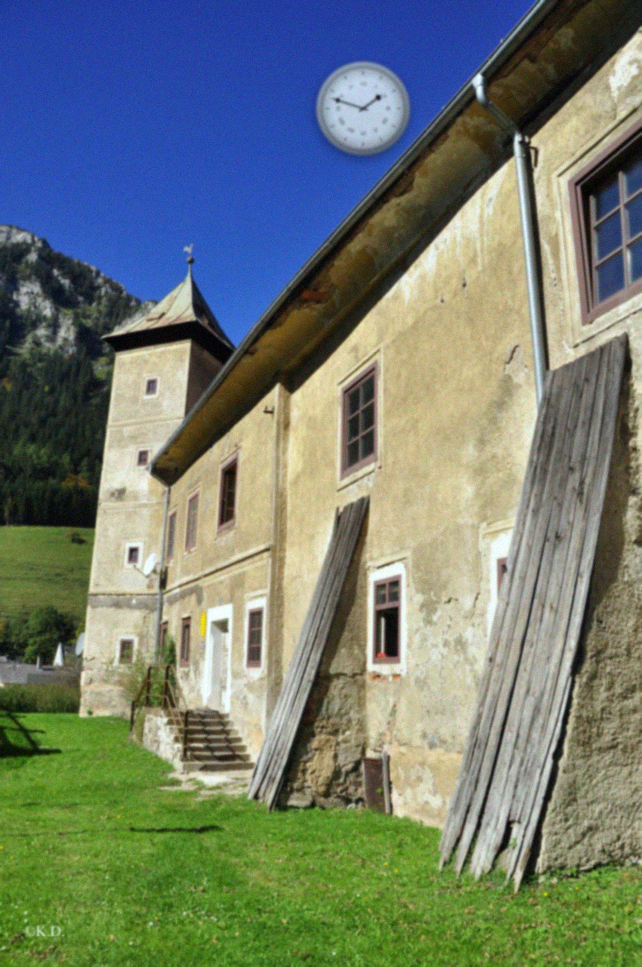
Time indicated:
**1:48**
